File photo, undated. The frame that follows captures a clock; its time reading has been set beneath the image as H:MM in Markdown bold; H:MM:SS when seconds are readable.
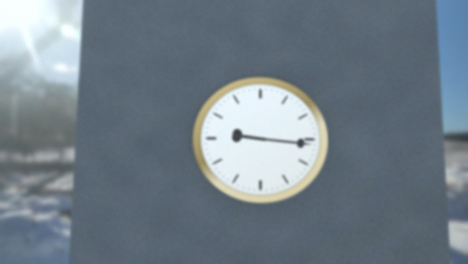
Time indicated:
**9:16**
